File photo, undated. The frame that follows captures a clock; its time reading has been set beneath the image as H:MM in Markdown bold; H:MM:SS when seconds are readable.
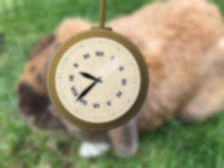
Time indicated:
**9:37**
